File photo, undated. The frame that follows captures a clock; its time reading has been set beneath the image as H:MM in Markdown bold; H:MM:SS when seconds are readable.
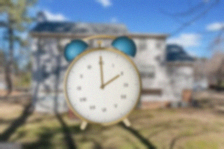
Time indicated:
**2:00**
